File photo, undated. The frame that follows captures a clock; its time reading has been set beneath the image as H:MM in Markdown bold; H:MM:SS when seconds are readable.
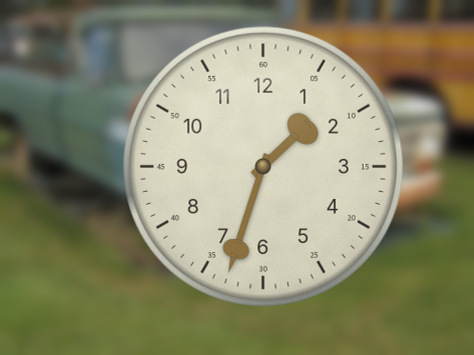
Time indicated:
**1:33**
